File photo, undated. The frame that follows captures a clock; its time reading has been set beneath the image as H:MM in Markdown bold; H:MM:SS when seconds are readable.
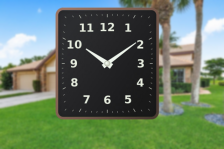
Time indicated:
**10:09**
